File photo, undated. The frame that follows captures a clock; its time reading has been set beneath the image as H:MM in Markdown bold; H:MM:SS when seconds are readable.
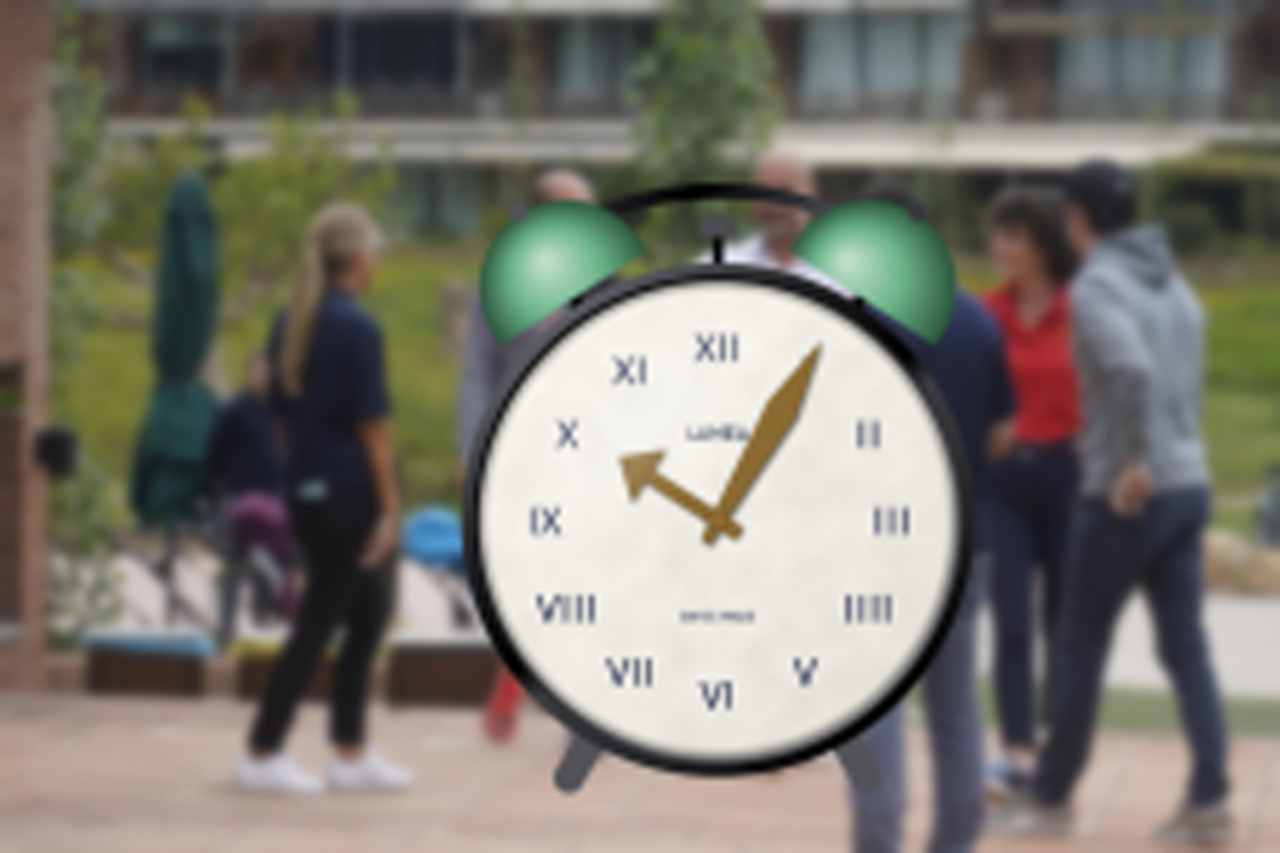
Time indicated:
**10:05**
